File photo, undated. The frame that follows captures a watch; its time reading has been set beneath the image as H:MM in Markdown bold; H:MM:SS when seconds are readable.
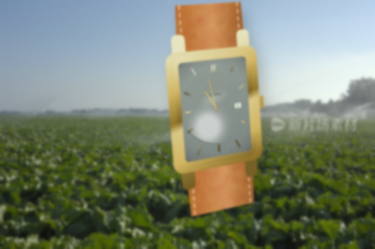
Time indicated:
**10:58**
